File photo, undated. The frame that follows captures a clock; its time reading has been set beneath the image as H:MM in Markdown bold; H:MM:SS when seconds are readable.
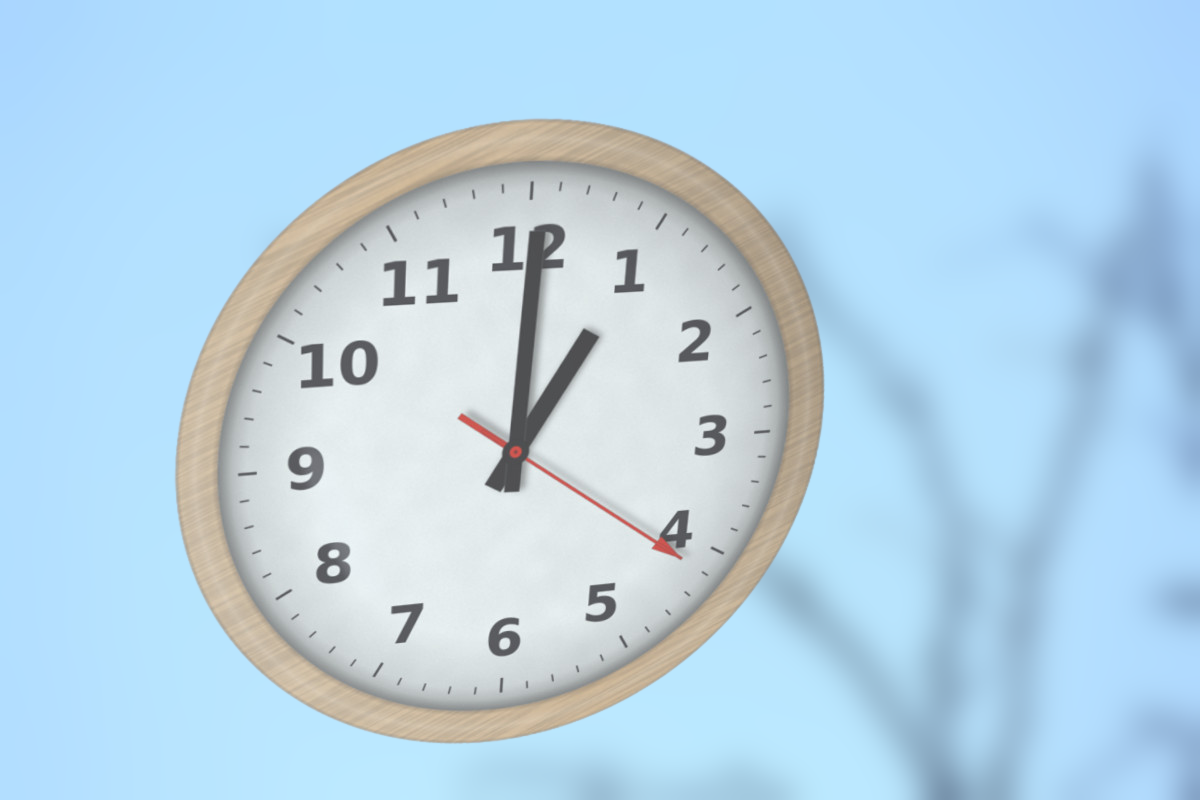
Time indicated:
**1:00:21**
